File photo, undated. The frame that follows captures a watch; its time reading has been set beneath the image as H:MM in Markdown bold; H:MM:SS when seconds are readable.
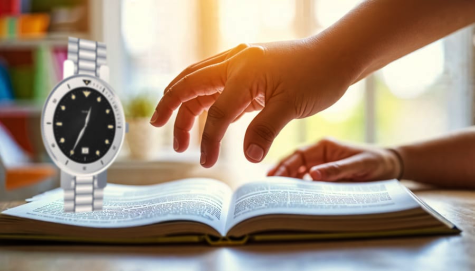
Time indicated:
**12:35**
